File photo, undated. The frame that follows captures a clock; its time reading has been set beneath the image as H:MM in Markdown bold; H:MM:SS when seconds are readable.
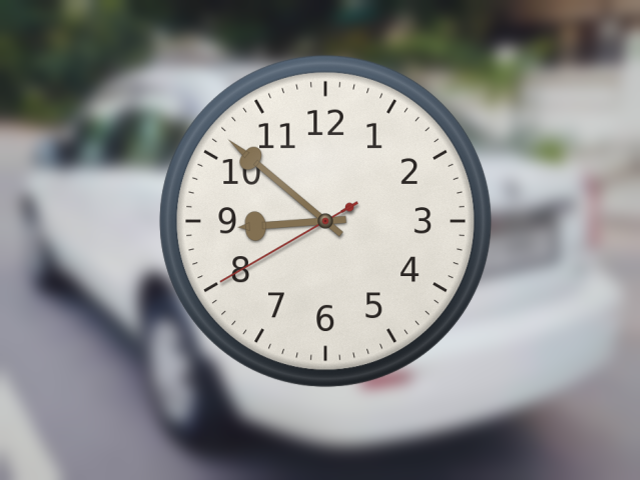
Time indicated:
**8:51:40**
